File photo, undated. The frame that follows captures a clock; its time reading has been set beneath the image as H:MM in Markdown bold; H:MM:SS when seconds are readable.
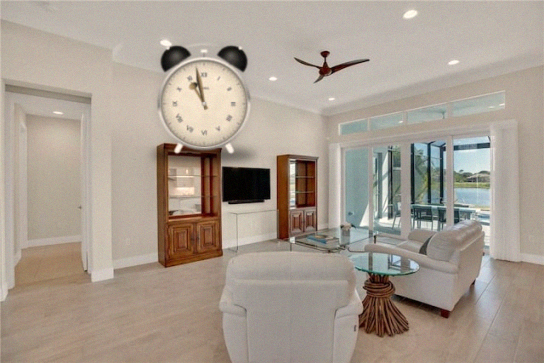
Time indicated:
**10:58**
